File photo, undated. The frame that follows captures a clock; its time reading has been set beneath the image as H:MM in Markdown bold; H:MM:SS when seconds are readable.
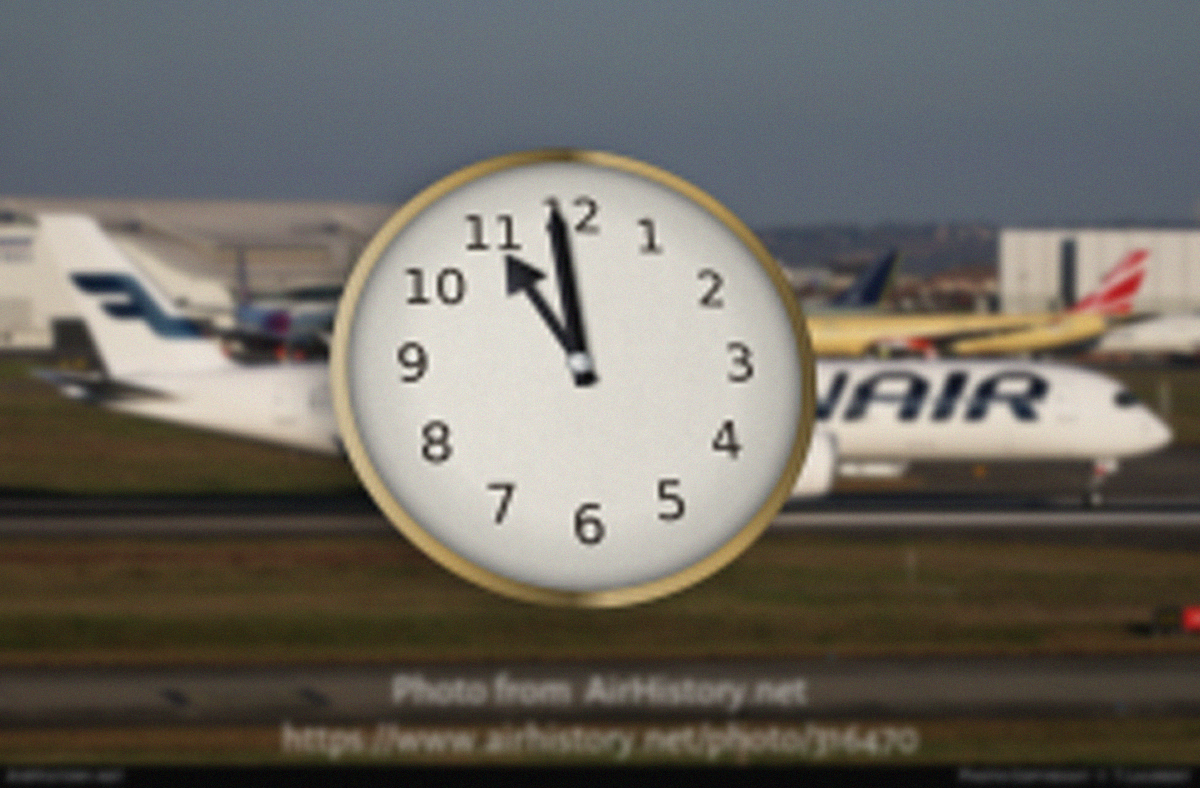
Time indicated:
**10:59**
